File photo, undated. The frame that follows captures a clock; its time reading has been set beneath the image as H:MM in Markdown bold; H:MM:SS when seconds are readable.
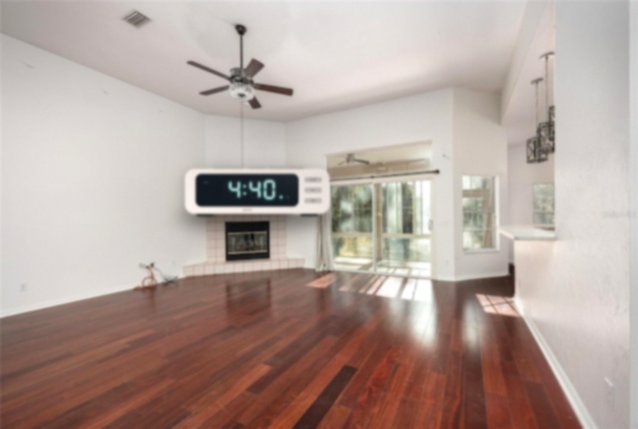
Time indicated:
**4:40**
